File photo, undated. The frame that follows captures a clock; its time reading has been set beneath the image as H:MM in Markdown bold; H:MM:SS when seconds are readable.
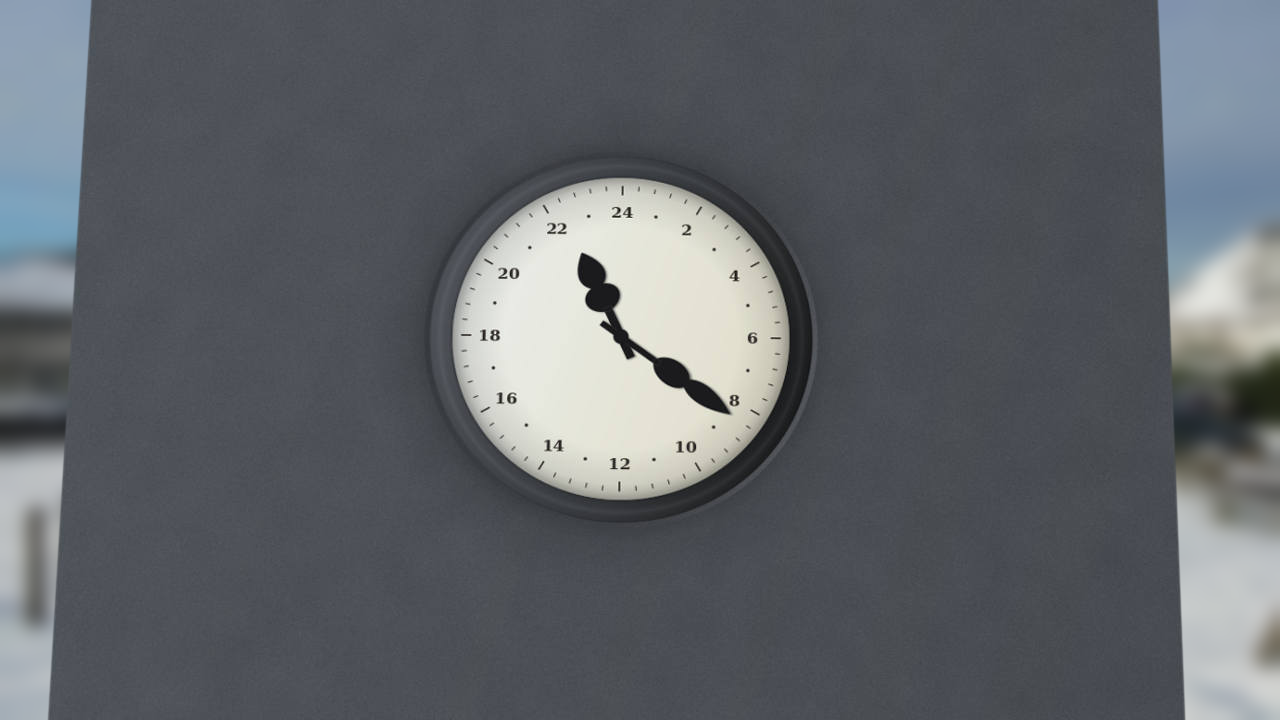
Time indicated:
**22:21**
